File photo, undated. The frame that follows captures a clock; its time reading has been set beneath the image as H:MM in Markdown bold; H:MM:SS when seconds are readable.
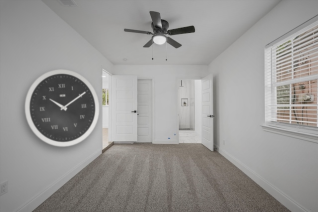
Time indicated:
**10:10**
